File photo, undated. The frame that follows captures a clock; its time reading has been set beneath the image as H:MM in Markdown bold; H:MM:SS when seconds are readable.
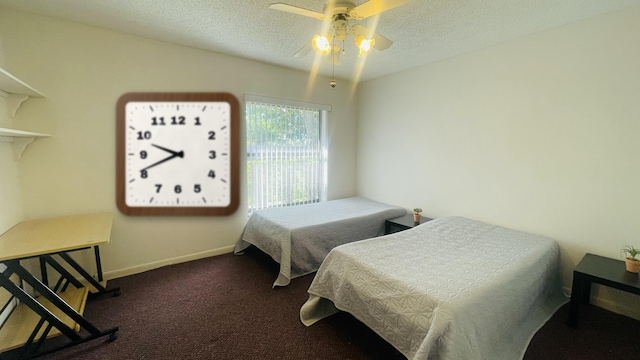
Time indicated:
**9:41**
